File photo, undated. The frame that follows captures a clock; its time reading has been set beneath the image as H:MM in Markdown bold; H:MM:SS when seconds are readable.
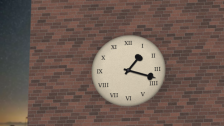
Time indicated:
**1:18**
